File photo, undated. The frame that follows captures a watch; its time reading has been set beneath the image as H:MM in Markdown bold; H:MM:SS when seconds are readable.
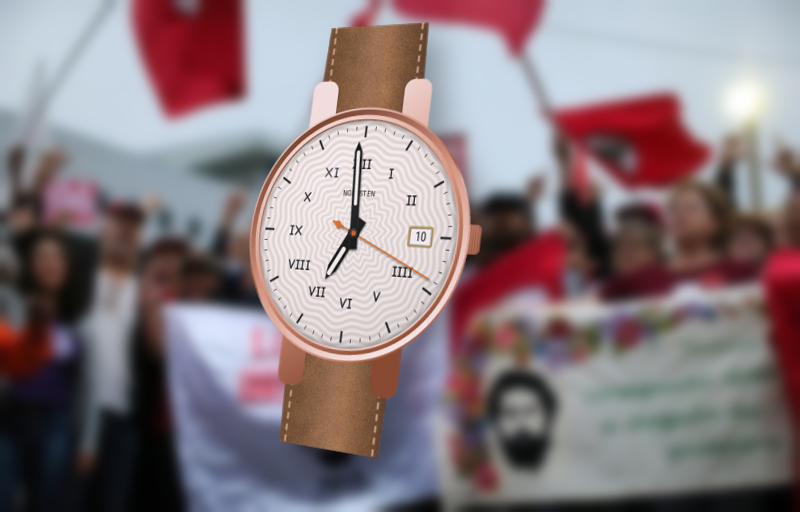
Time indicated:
**6:59:19**
